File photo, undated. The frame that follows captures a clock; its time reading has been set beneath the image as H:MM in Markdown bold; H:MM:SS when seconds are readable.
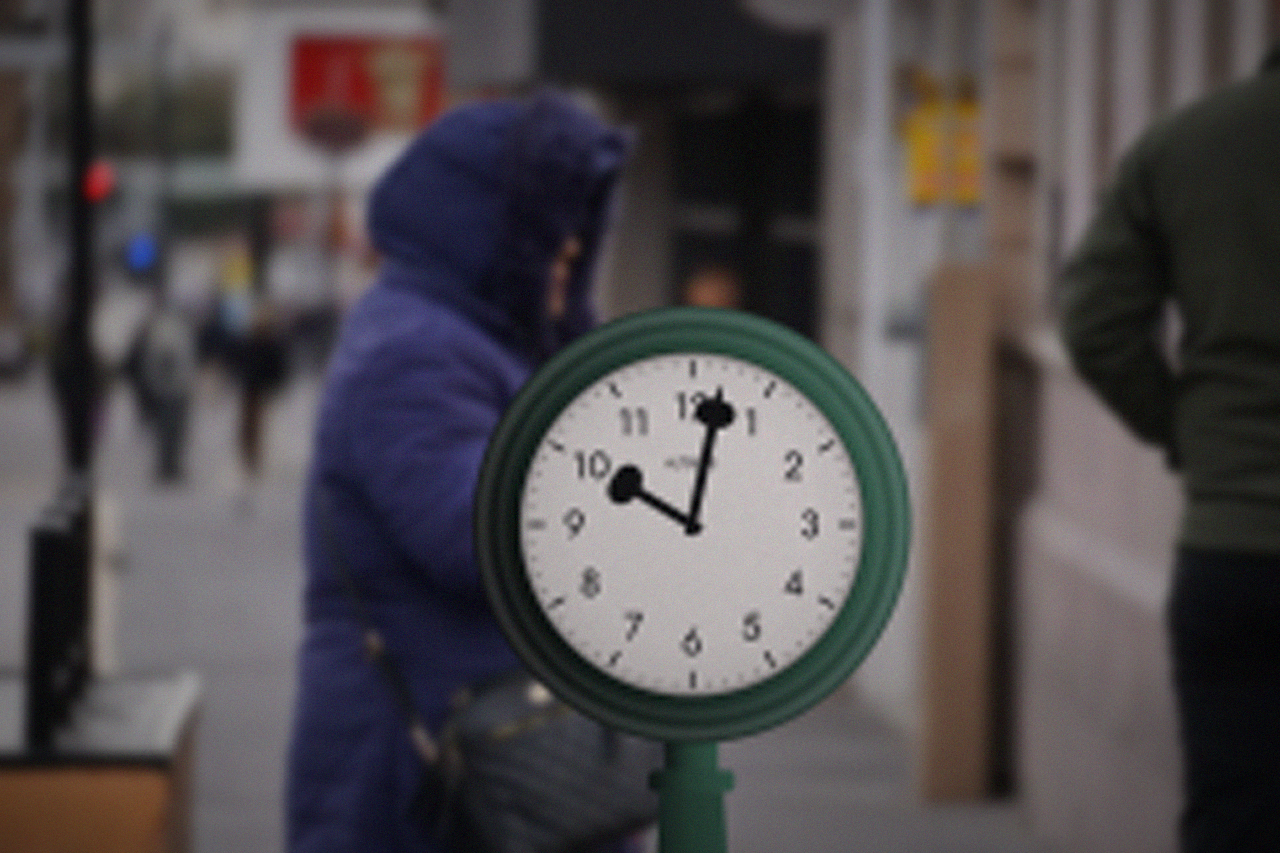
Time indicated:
**10:02**
